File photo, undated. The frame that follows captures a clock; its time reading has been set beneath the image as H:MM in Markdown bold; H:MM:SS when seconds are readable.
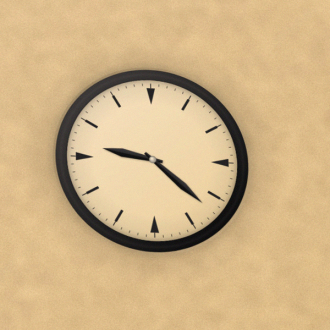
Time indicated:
**9:22**
